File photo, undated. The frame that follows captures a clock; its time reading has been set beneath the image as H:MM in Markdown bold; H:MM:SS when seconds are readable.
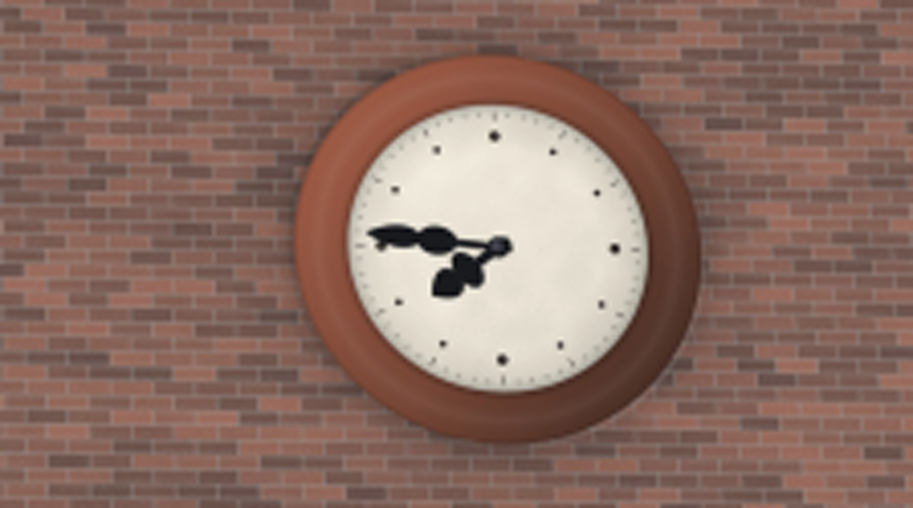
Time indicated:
**7:46**
